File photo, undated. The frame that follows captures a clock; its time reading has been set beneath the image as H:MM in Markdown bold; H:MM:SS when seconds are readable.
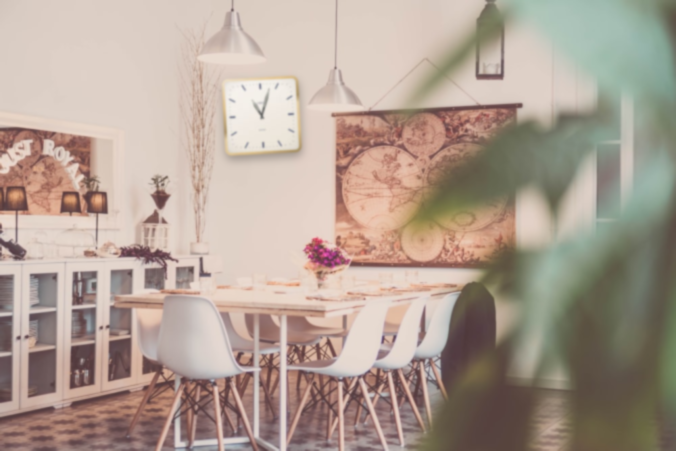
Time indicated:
**11:03**
